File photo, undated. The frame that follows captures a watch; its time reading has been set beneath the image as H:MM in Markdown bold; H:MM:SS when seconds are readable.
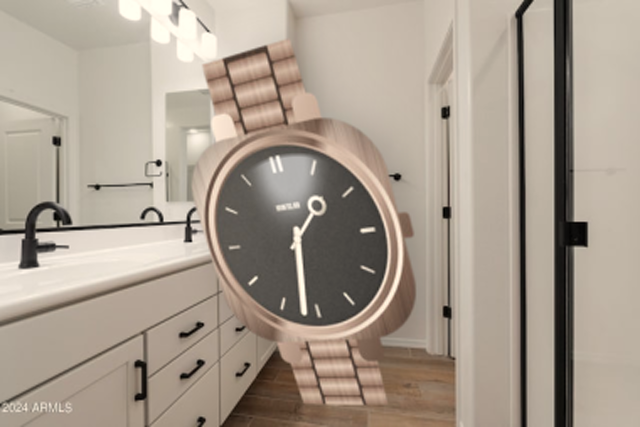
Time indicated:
**1:32**
